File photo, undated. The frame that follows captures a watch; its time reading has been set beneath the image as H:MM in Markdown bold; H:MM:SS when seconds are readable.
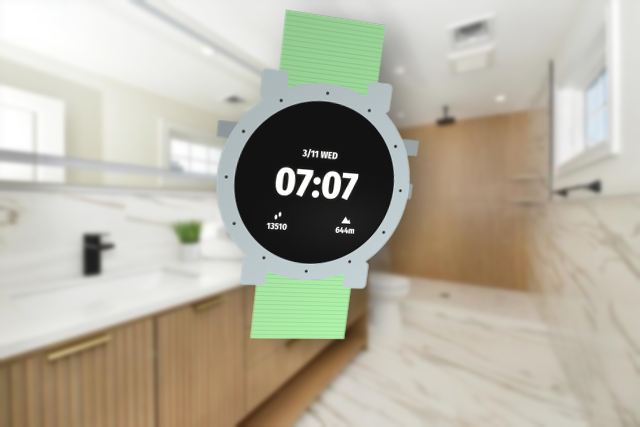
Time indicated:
**7:07**
